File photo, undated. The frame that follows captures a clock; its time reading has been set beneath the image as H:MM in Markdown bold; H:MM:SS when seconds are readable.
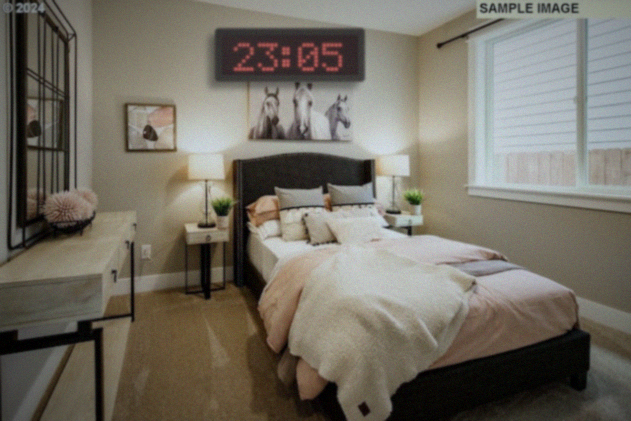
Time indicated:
**23:05**
